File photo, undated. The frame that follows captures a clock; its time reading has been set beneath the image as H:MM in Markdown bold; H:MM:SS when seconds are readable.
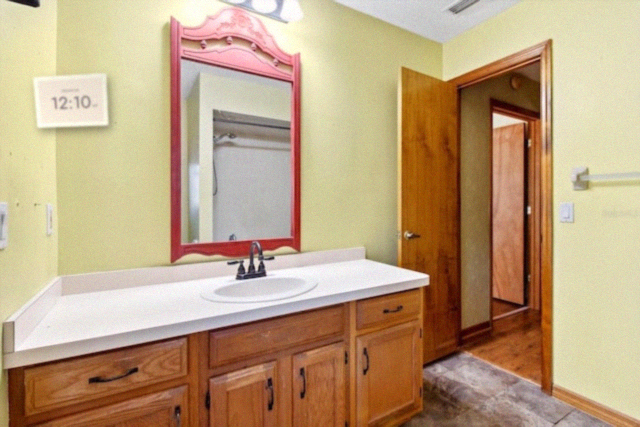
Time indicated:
**12:10**
